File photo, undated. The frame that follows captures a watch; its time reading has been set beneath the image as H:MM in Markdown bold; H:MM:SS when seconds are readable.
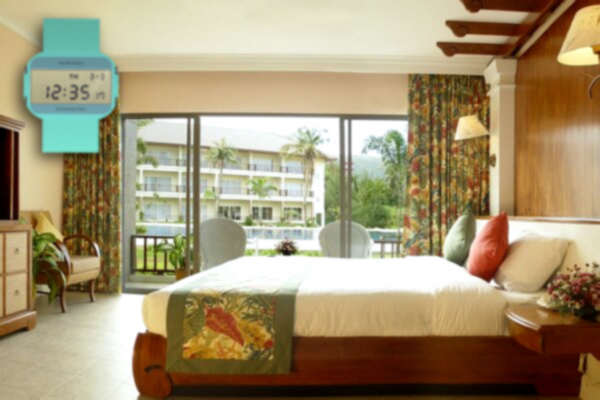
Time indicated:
**12:35**
